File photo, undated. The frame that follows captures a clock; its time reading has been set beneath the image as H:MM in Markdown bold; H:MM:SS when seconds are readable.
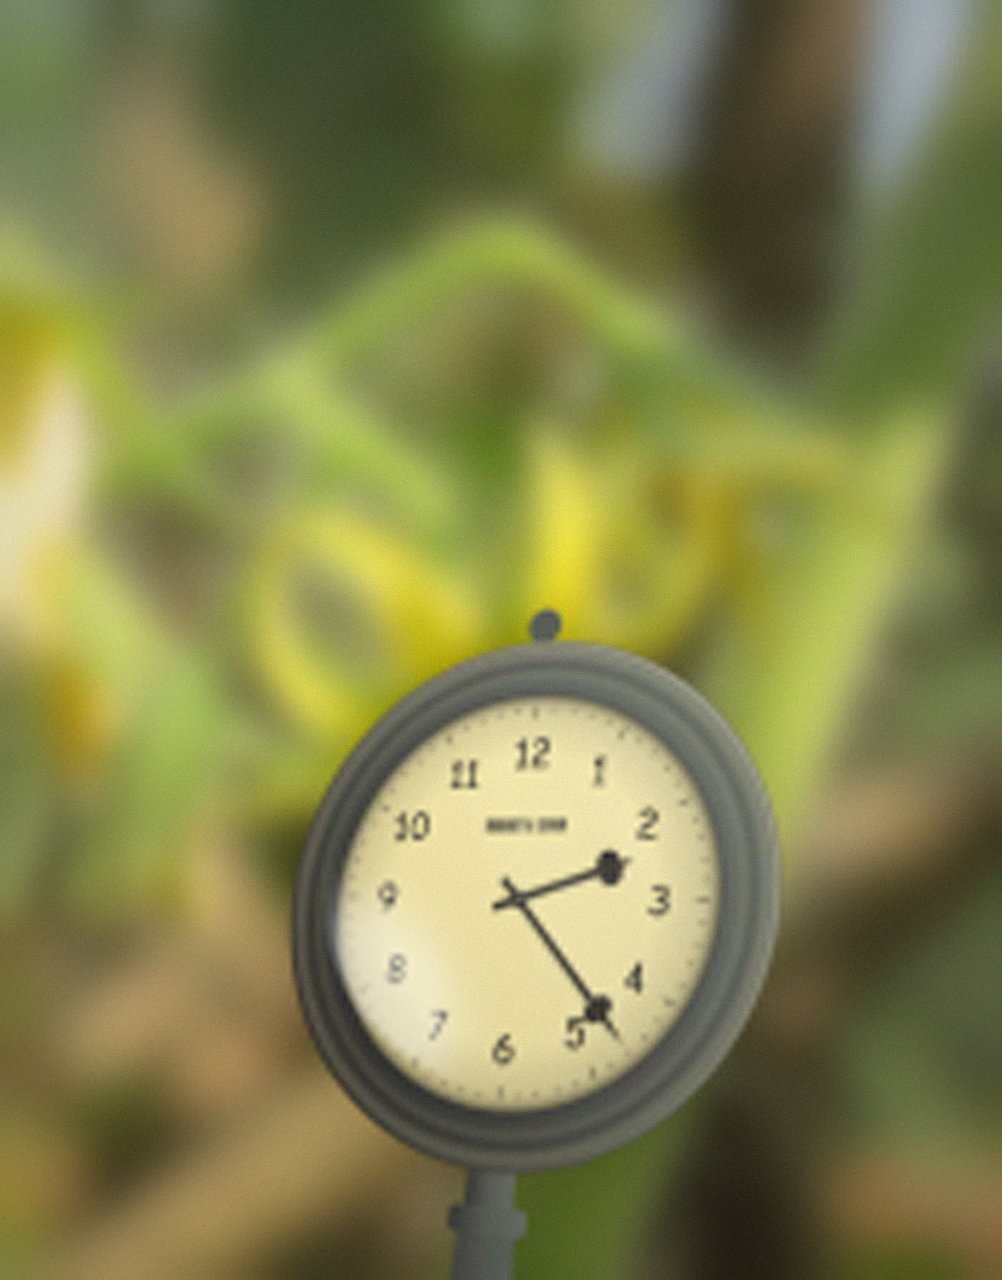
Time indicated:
**2:23**
